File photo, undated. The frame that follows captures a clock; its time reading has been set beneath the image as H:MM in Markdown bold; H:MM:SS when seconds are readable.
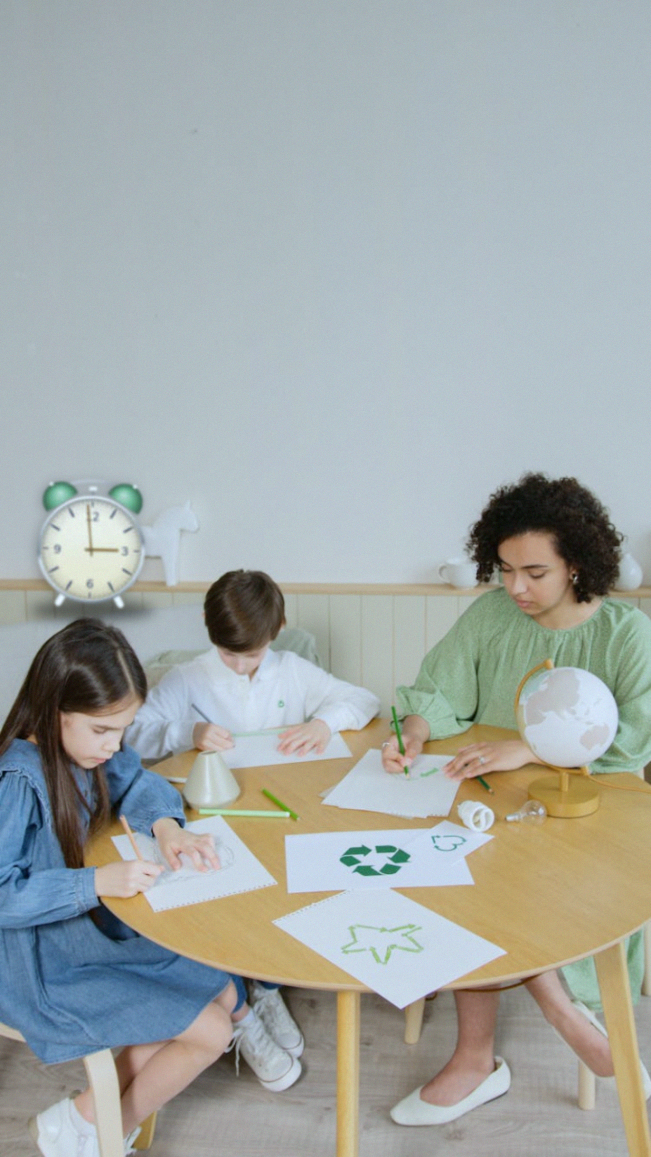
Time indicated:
**2:59**
